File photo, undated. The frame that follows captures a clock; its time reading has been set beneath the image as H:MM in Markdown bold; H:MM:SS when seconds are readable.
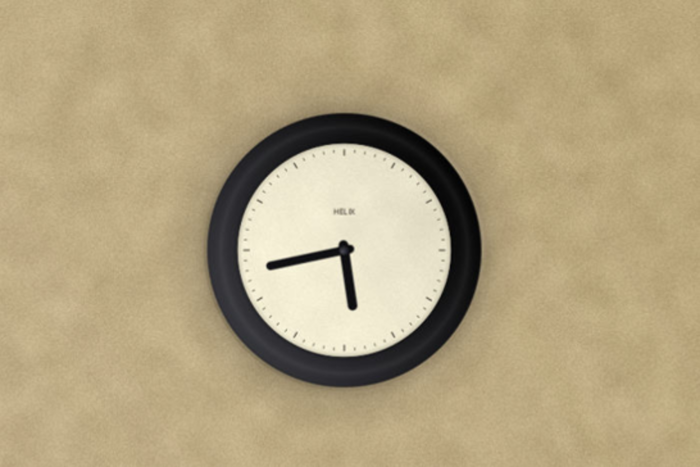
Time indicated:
**5:43**
